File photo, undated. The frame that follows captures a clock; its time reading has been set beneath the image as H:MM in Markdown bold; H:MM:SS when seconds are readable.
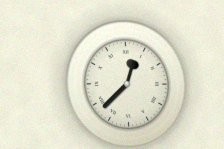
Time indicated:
**12:38**
